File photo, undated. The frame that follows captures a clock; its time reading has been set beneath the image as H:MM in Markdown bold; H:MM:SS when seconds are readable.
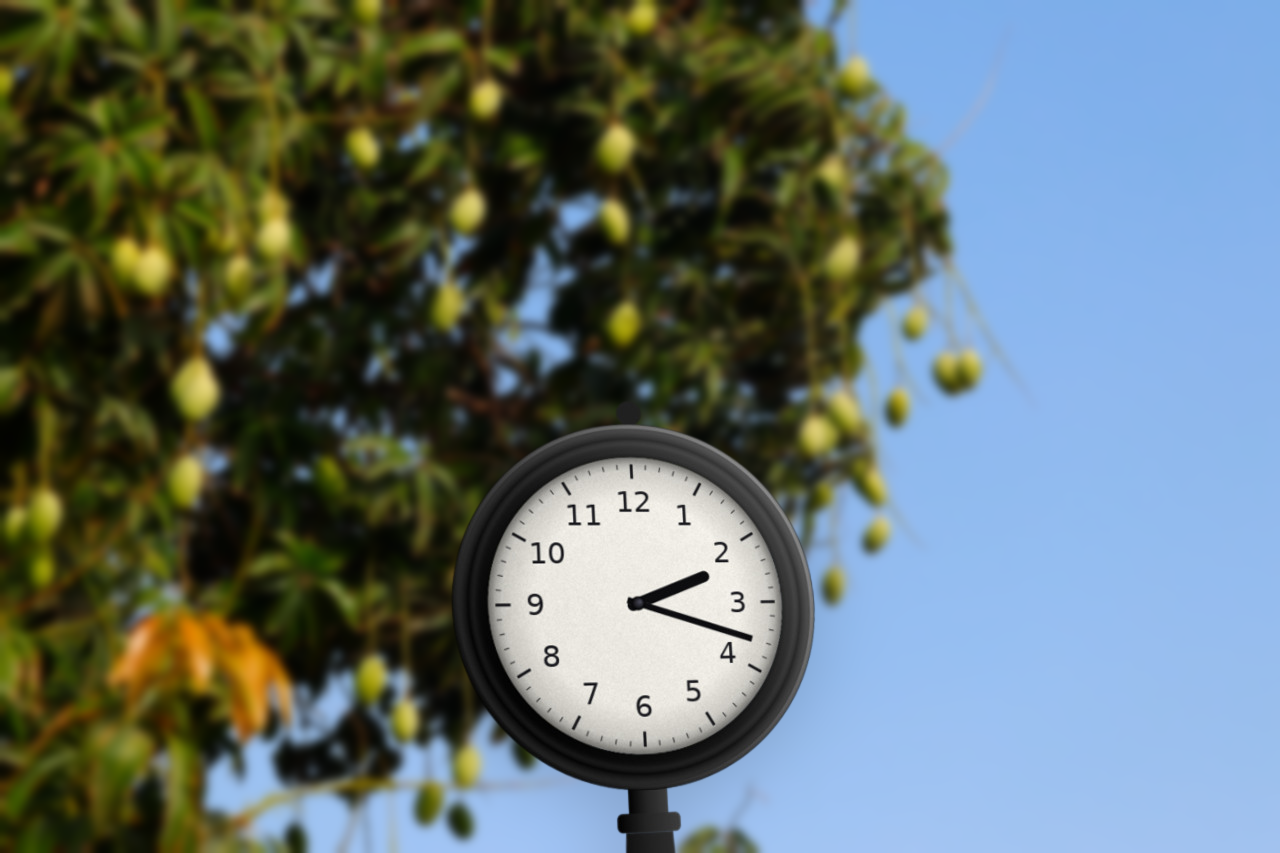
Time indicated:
**2:18**
